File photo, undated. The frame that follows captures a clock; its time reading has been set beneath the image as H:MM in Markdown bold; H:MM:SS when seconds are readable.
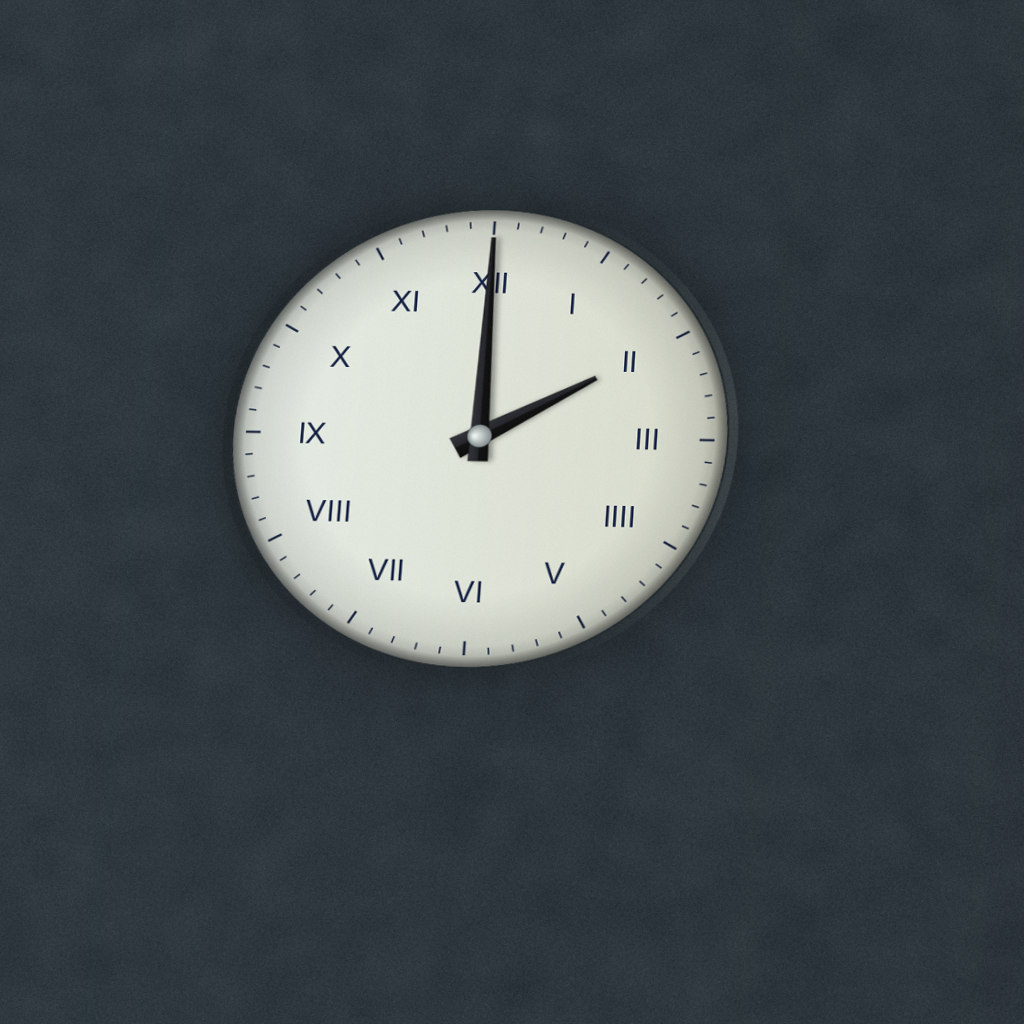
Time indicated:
**2:00**
